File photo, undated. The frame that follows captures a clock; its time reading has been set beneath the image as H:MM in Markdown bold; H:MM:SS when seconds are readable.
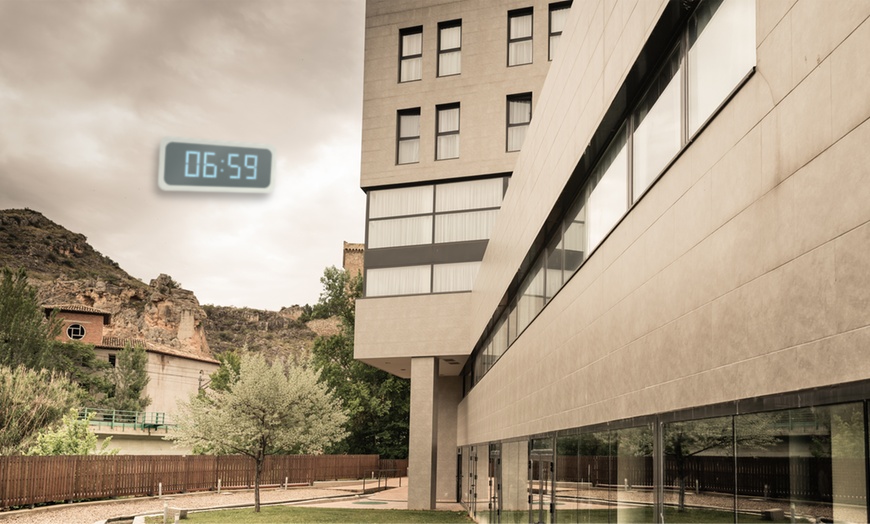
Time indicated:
**6:59**
